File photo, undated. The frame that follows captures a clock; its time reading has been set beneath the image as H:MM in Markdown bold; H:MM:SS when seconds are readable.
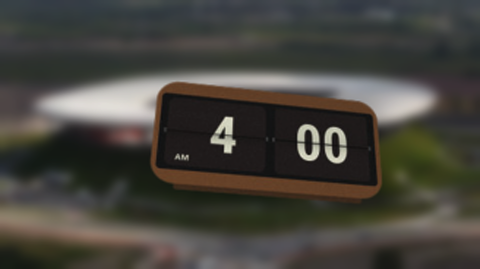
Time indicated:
**4:00**
